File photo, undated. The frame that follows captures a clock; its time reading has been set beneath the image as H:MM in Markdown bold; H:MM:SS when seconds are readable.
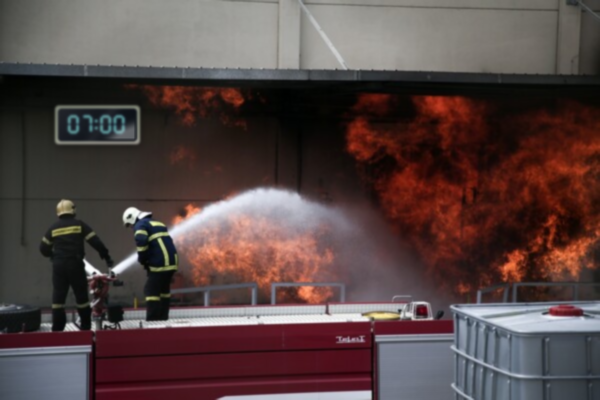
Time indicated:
**7:00**
